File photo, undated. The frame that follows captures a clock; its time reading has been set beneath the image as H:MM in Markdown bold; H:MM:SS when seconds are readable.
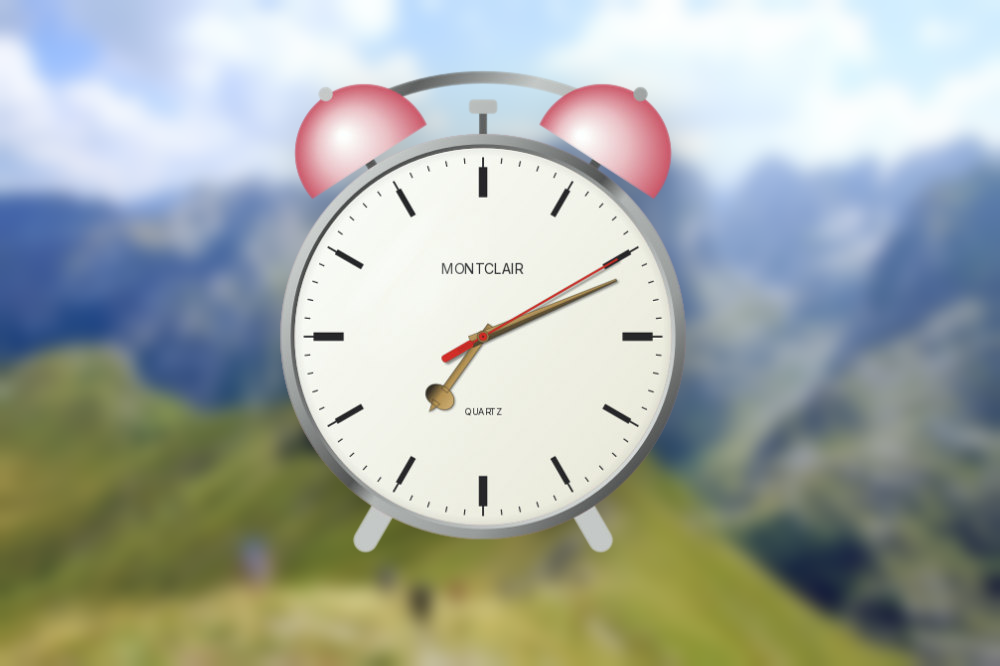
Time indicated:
**7:11:10**
